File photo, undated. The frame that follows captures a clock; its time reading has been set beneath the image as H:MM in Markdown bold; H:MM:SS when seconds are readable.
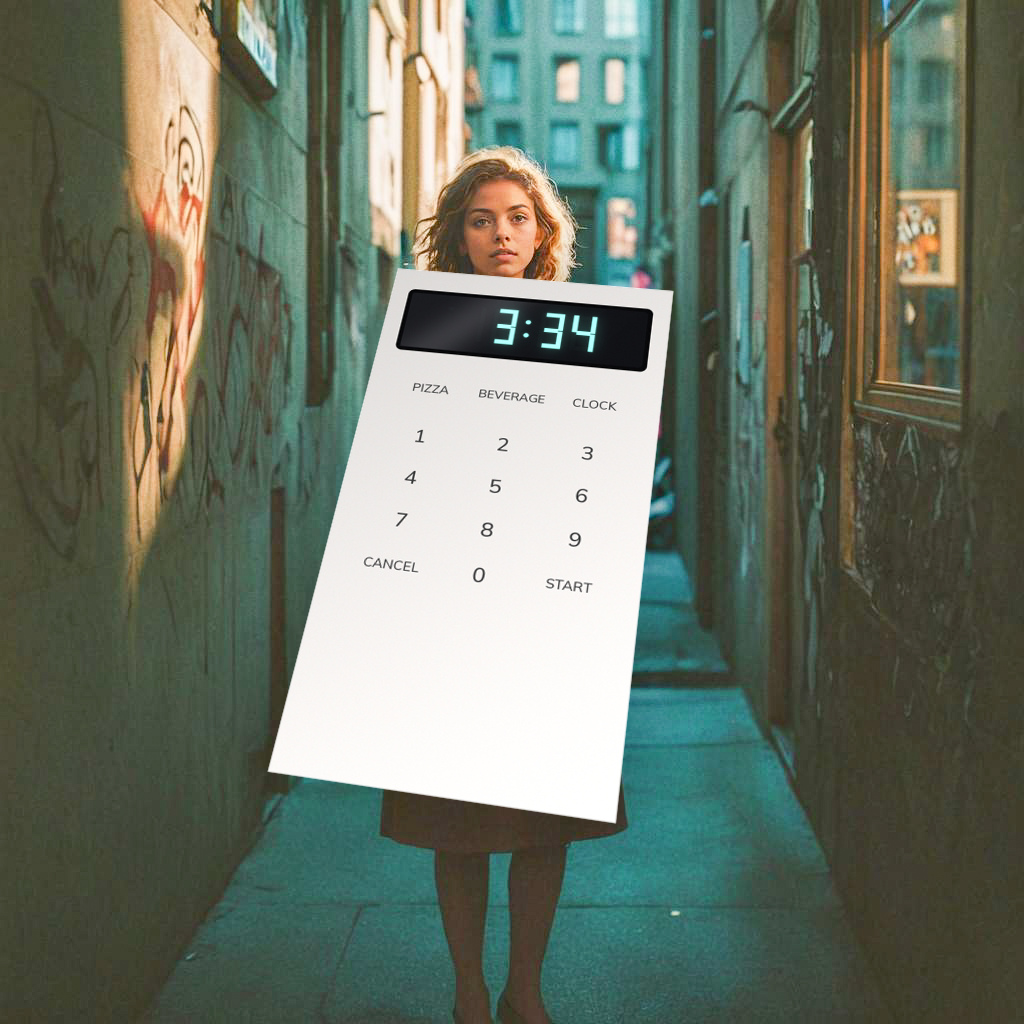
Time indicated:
**3:34**
